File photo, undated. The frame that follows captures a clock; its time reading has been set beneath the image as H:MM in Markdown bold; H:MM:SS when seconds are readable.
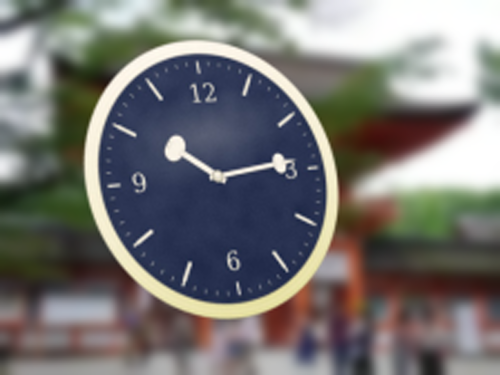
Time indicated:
**10:14**
